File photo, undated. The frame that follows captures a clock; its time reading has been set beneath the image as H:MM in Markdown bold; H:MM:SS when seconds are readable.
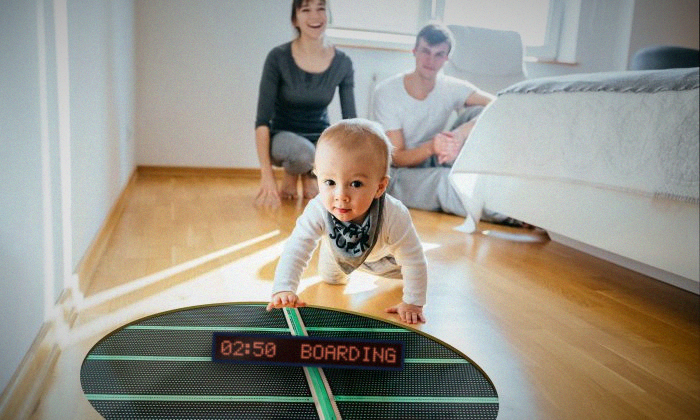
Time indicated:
**2:50**
